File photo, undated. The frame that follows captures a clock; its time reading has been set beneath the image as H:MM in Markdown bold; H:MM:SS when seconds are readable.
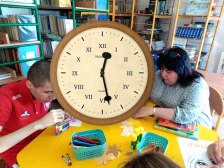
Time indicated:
**12:28**
